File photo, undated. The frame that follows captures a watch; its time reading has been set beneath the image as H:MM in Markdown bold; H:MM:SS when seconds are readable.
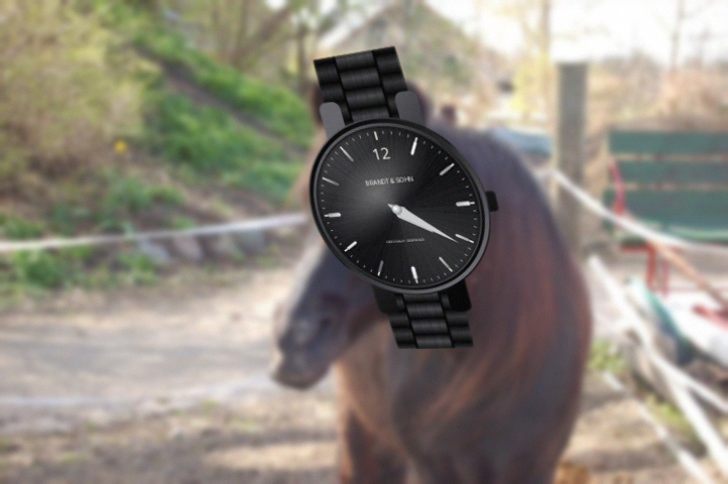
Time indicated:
**4:21**
